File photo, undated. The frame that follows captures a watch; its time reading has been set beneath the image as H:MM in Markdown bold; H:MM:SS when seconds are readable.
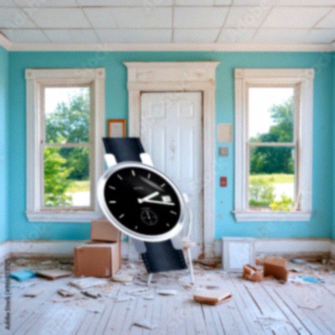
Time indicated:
**2:17**
